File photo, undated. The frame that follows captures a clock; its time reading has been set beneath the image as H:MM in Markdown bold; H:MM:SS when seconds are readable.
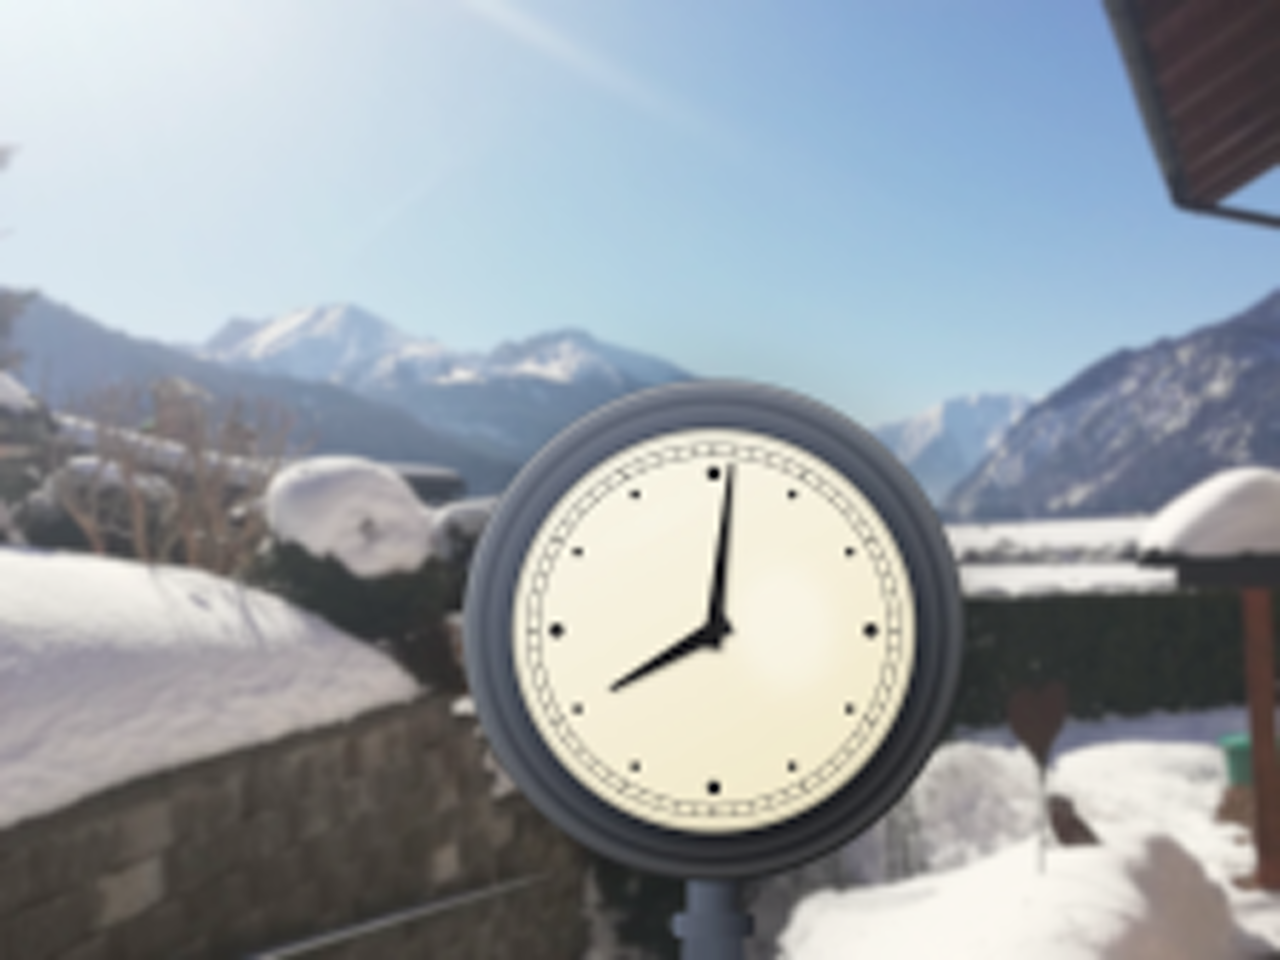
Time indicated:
**8:01**
